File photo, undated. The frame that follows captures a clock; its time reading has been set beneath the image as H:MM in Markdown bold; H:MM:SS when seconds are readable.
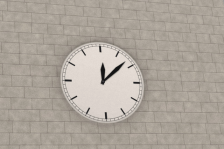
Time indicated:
**12:08**
